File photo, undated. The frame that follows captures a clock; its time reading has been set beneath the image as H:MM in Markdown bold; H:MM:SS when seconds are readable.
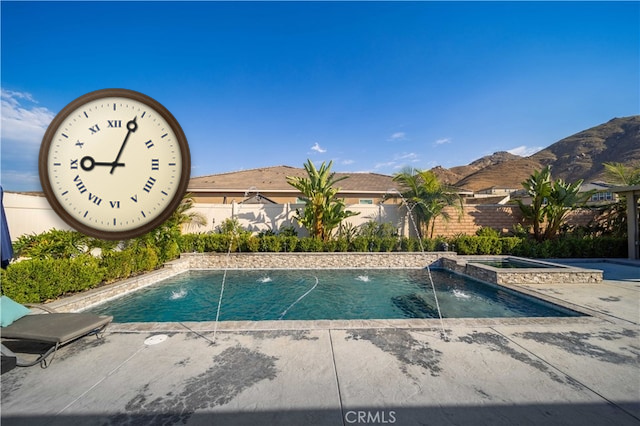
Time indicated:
**9:04**
